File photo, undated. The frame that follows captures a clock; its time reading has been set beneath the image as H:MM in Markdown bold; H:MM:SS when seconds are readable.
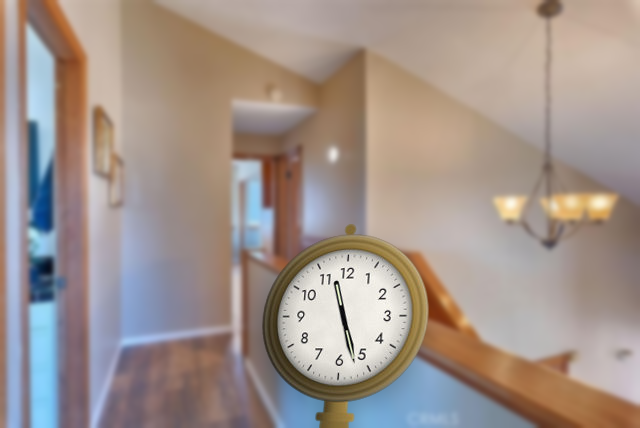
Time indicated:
**11:27**
